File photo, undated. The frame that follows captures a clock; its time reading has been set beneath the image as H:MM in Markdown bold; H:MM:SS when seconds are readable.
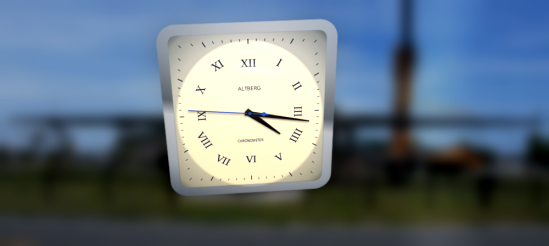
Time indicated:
**4:16:46**
